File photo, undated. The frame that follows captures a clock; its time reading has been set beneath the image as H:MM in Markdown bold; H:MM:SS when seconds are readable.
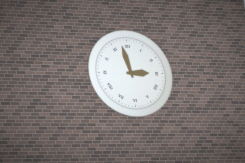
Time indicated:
**2:58**
